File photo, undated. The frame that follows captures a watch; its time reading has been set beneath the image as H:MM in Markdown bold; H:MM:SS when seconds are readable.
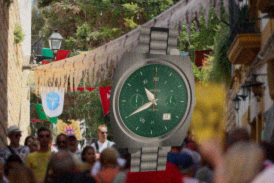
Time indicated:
**10:40**
